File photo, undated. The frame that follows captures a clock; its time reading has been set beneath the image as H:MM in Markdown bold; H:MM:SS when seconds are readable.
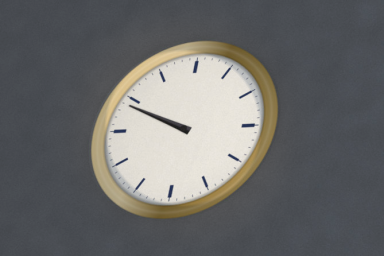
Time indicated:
**9:49**
